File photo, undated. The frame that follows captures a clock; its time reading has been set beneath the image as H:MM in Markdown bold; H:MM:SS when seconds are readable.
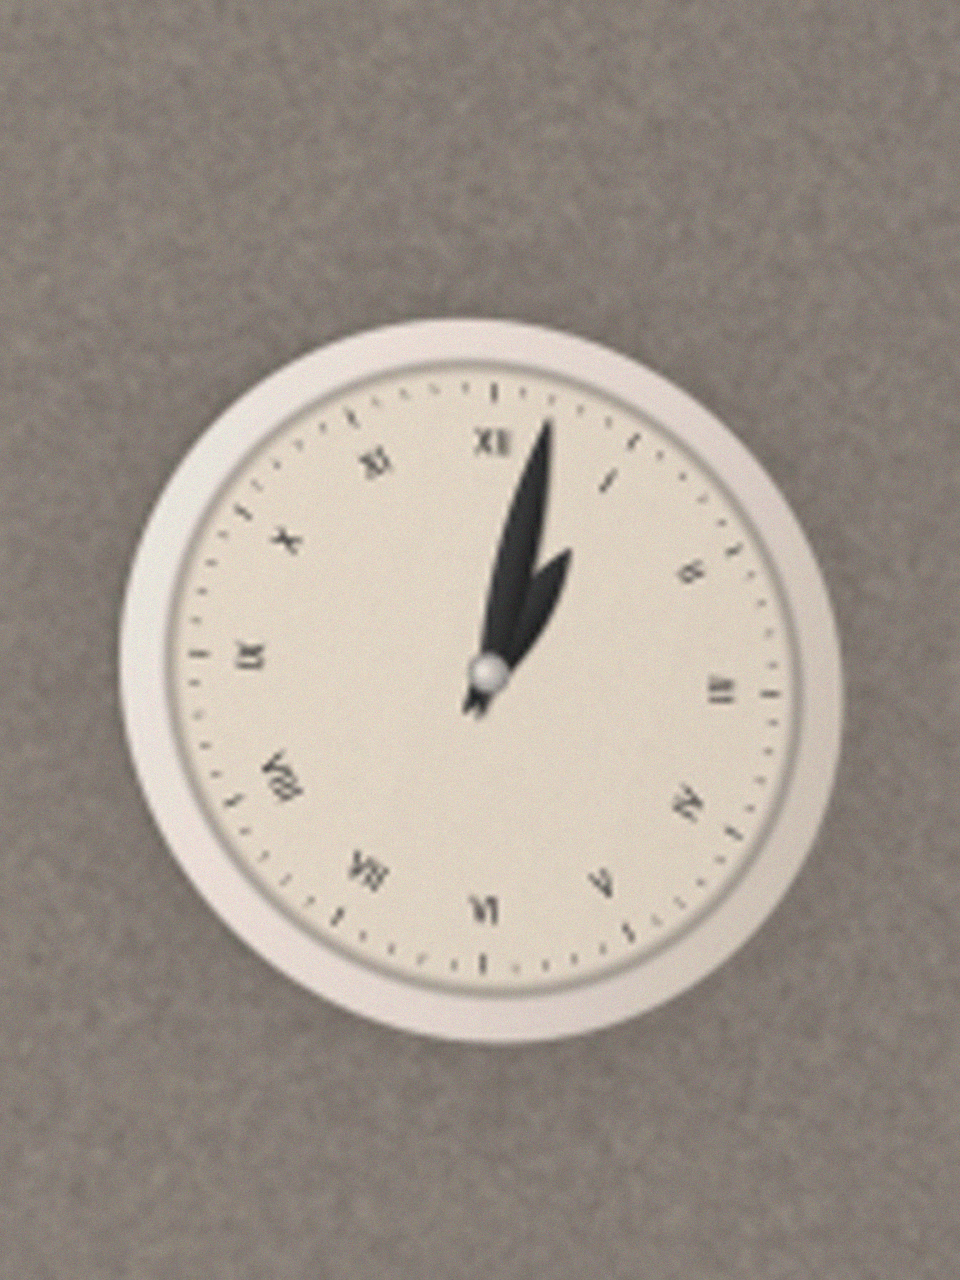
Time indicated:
**1:02**
